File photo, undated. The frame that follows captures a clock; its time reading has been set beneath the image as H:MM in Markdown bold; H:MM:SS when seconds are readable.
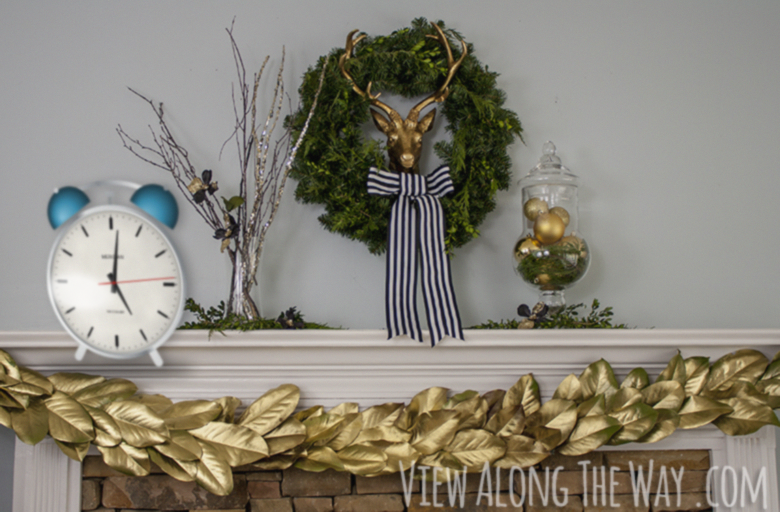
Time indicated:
**5:01:14**
